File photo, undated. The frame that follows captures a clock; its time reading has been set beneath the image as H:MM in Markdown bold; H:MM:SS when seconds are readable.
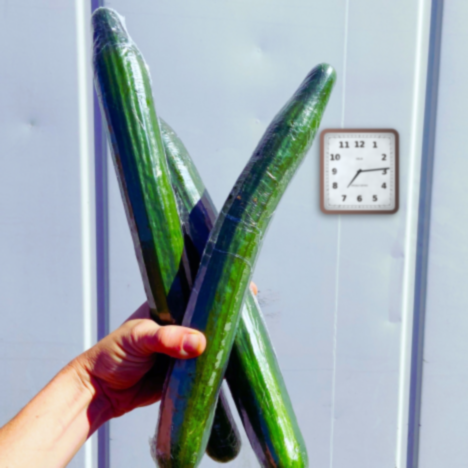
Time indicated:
**7:14**
